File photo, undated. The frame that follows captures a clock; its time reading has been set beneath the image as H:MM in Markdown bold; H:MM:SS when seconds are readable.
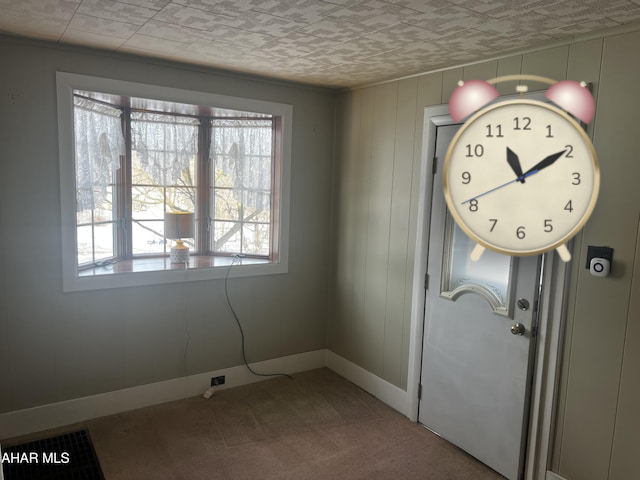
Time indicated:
**11:09:41**
